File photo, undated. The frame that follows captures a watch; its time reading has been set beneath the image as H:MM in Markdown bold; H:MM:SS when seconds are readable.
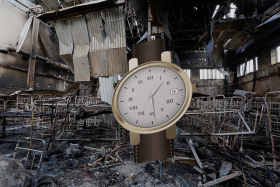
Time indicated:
**1:29**
